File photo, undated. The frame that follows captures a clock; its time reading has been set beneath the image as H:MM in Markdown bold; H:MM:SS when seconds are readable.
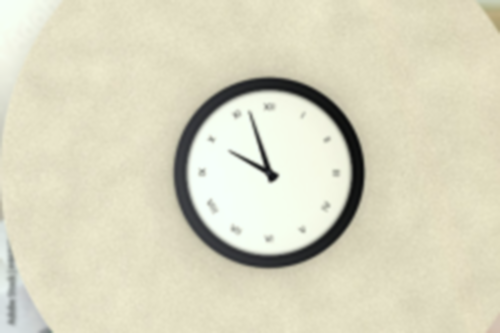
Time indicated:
**9:57**
